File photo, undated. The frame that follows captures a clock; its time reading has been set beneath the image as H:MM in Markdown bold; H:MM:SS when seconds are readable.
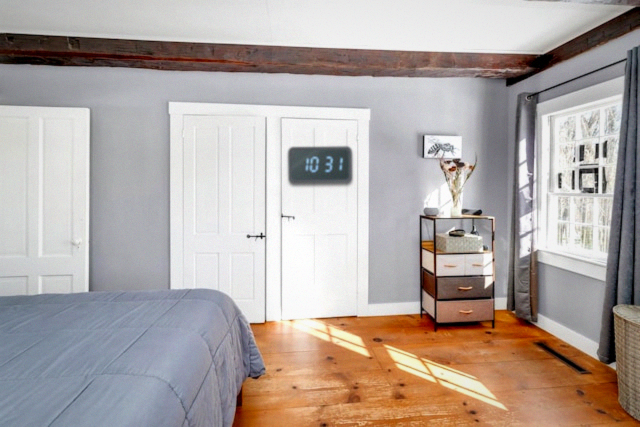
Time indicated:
**10:31**
